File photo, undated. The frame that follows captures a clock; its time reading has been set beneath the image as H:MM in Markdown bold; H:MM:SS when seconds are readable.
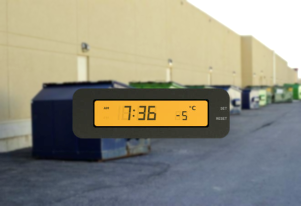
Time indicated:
**7:36**
